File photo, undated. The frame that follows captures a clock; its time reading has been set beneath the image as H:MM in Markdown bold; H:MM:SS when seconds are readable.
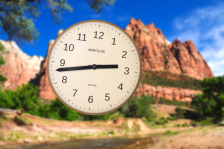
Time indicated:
**2:43**
